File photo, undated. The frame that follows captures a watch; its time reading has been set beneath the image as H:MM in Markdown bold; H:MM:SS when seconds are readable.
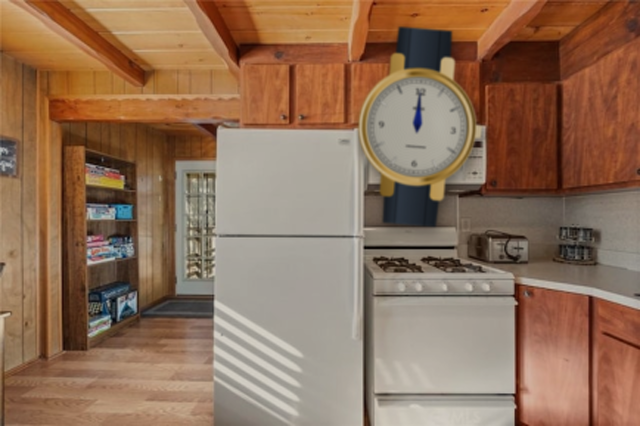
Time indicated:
**12:00**
